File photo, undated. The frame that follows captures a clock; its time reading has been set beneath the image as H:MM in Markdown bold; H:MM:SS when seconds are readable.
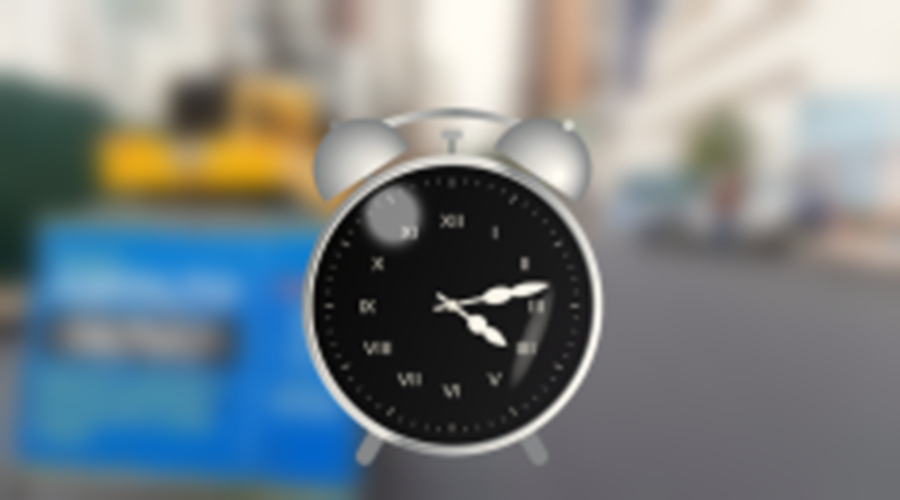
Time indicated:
**4:13**
